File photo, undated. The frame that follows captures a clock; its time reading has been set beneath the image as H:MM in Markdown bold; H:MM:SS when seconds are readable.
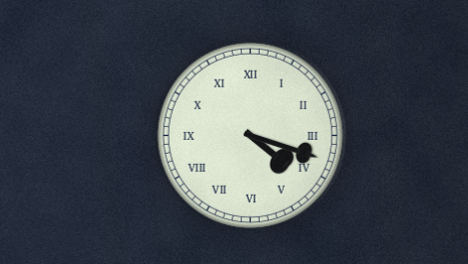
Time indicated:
**4:18**
